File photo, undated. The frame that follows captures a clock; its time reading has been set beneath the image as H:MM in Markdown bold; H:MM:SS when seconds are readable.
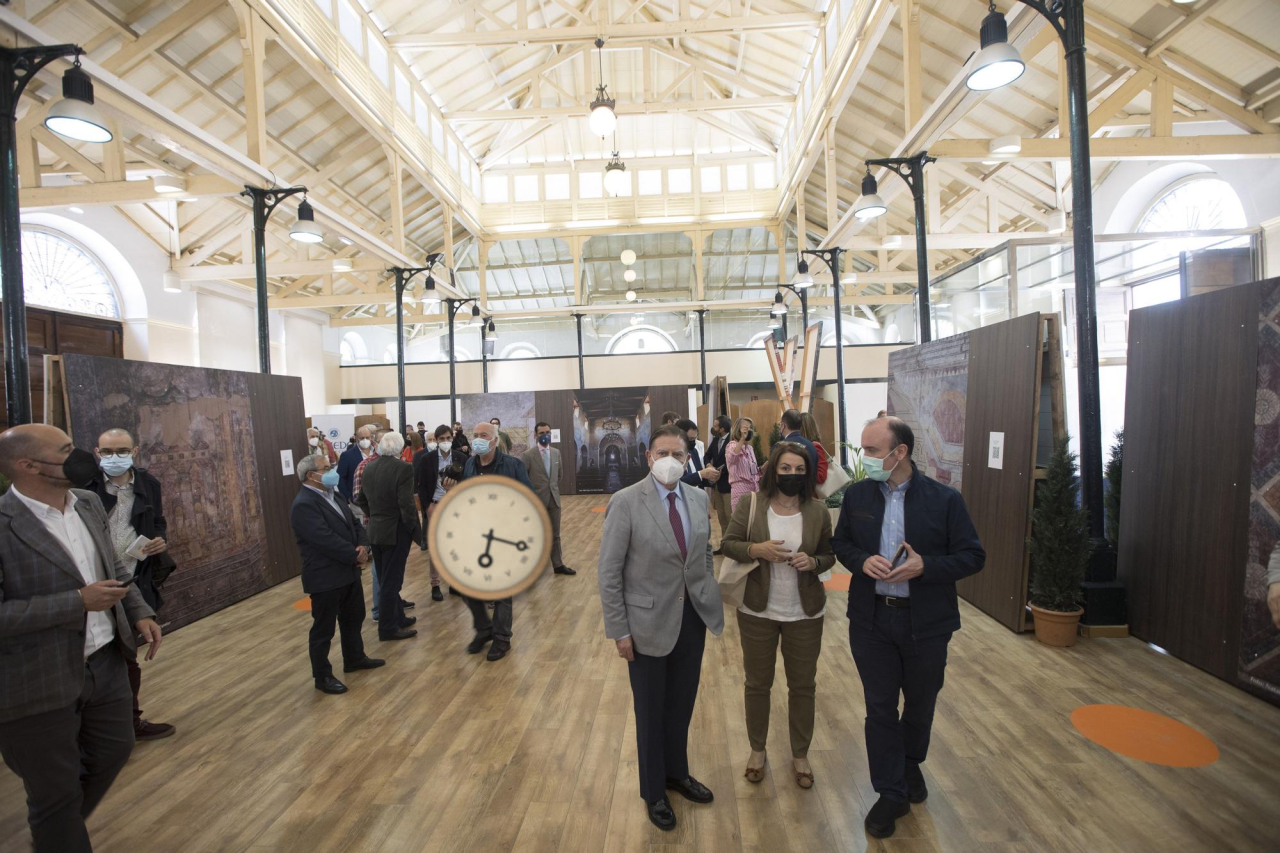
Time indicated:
**6:17**
